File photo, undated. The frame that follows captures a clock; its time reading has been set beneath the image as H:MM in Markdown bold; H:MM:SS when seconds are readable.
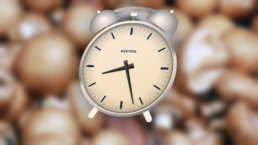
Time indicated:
**8:27**
